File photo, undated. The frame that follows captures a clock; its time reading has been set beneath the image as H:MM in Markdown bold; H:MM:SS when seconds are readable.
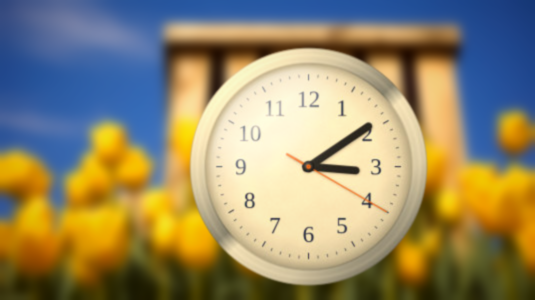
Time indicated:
**3:09:20**
